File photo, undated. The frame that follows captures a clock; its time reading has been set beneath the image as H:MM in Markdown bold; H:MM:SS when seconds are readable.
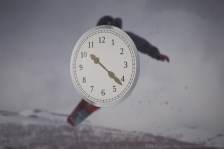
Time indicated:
**10:22**
